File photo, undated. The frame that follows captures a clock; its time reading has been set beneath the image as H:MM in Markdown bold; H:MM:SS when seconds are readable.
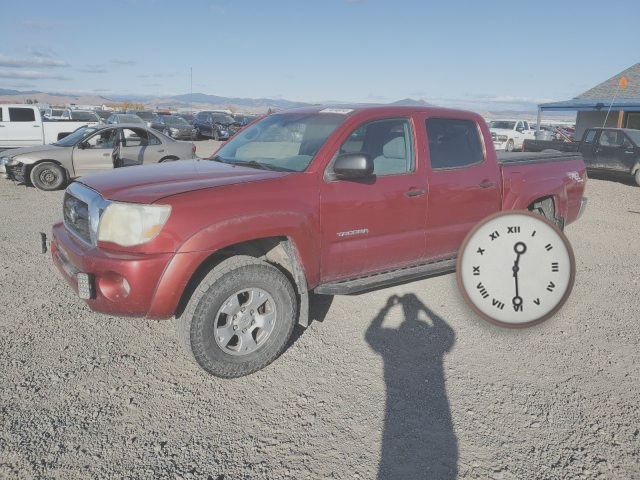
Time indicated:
**12:30**
